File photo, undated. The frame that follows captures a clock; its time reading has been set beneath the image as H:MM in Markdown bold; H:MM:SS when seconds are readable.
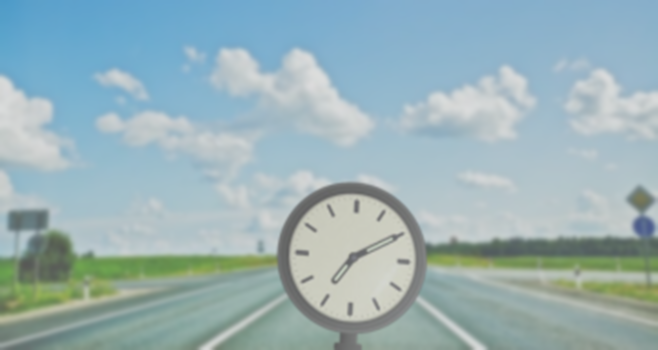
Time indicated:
**7:10**
